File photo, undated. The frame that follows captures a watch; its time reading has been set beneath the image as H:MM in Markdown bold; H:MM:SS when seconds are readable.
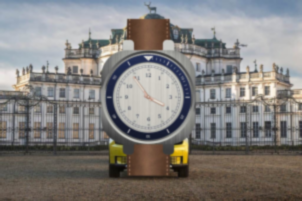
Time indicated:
**3:54**
